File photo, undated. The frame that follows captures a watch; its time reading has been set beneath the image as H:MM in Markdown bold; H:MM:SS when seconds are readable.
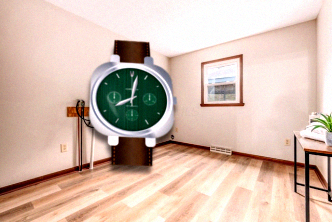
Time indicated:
**8:02**
